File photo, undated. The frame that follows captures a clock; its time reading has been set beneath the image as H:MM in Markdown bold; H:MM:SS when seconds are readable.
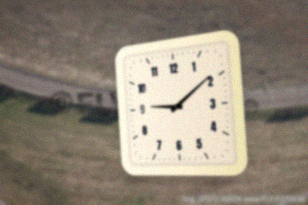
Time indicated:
**9:09**
